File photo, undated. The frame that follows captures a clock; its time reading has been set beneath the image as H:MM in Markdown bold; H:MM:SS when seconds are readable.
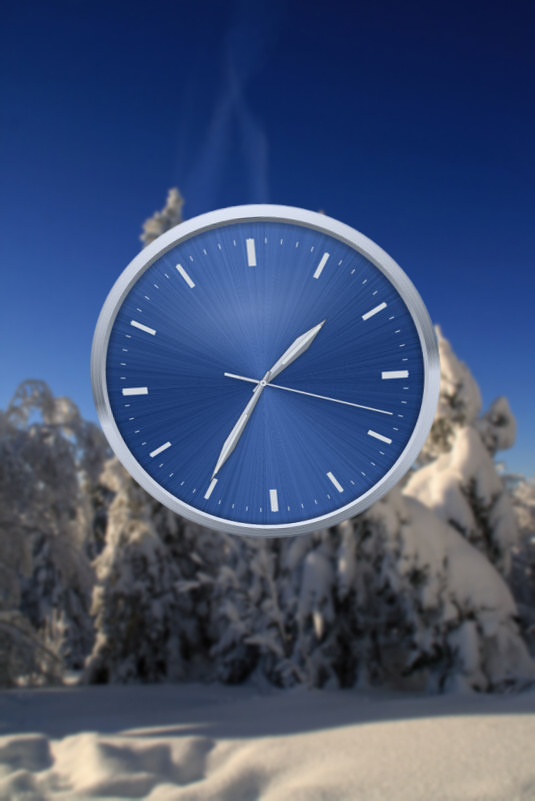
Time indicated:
**1:35:18**
